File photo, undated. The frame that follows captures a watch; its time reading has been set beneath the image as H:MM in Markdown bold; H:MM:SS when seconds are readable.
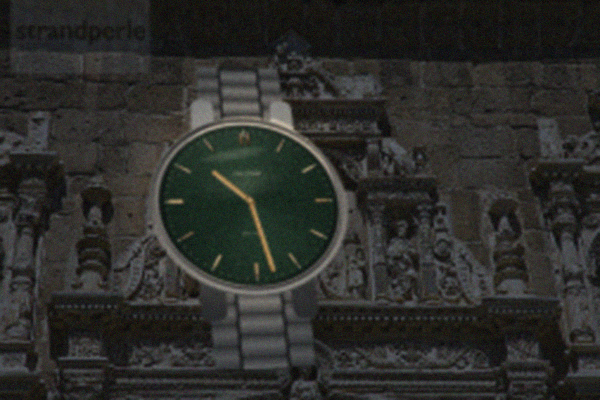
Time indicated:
**10:28**
